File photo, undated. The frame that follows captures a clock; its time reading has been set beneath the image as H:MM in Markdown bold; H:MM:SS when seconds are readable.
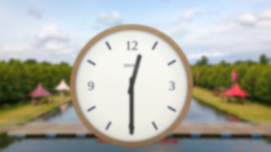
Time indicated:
**12:30**
